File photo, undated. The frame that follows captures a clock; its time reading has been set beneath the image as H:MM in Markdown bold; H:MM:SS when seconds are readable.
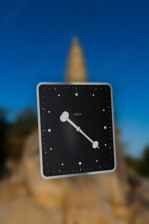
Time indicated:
**10:22**
